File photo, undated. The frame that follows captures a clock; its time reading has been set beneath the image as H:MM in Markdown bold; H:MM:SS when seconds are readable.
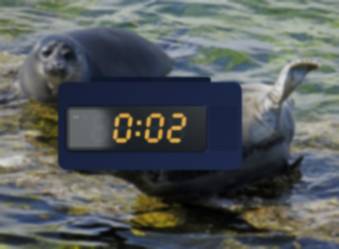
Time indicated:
**0:02**
